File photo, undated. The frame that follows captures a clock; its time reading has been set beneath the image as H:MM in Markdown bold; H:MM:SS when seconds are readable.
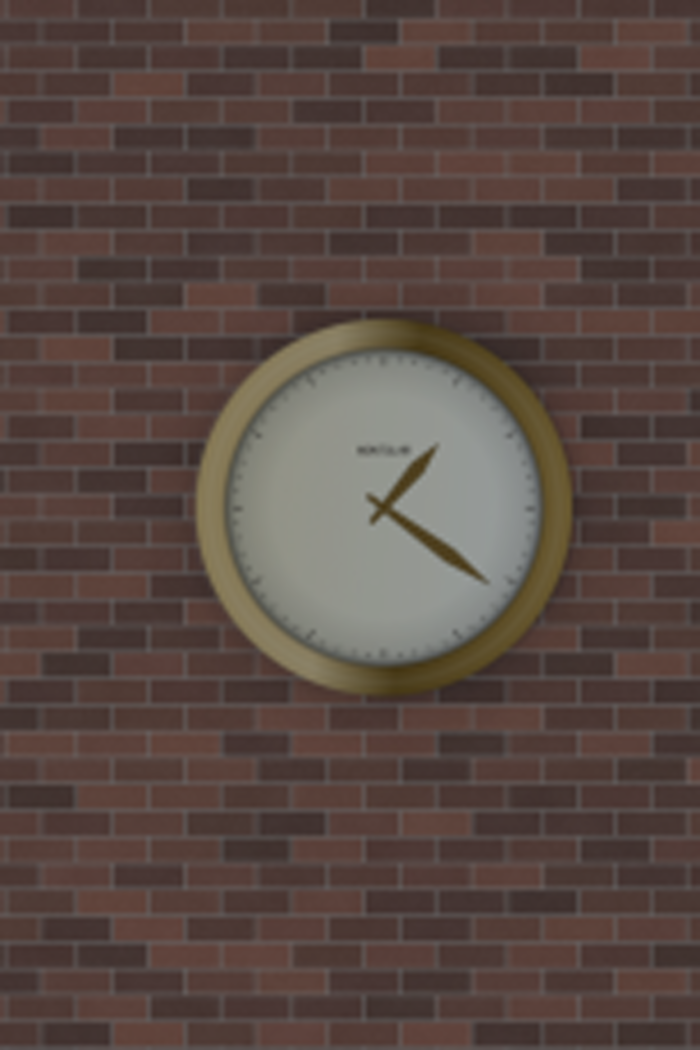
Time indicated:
**1:21**
